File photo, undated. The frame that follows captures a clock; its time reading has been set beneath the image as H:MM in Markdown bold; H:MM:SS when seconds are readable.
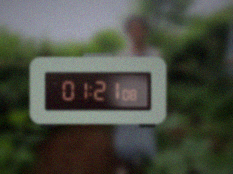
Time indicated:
**1:21**
